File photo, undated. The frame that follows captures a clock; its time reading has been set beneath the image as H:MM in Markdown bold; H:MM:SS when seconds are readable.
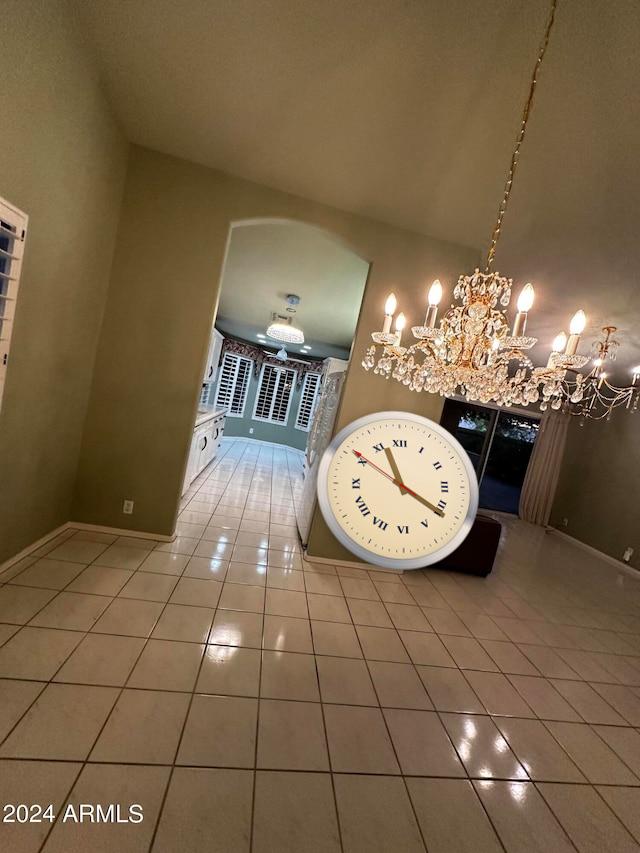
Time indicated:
**11:20:51**
